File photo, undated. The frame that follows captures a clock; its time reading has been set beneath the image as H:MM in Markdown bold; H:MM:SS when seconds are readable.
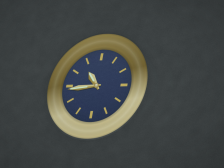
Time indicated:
**10:44**
